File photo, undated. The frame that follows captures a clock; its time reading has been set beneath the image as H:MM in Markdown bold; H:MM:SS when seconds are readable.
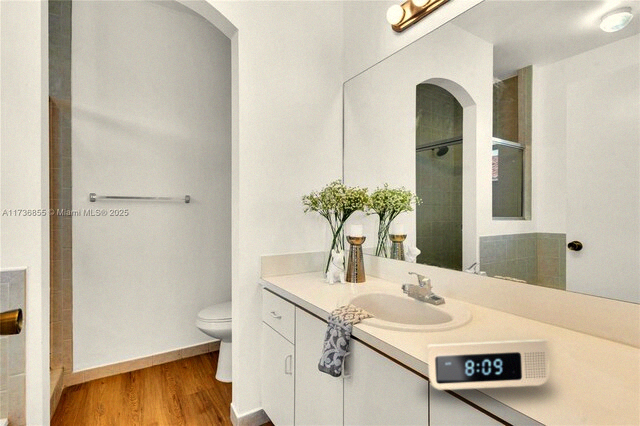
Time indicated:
**8:09**
